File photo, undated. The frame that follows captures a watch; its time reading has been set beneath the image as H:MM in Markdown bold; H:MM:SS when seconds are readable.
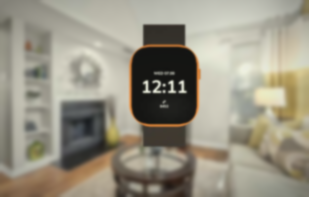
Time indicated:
**12:11**
